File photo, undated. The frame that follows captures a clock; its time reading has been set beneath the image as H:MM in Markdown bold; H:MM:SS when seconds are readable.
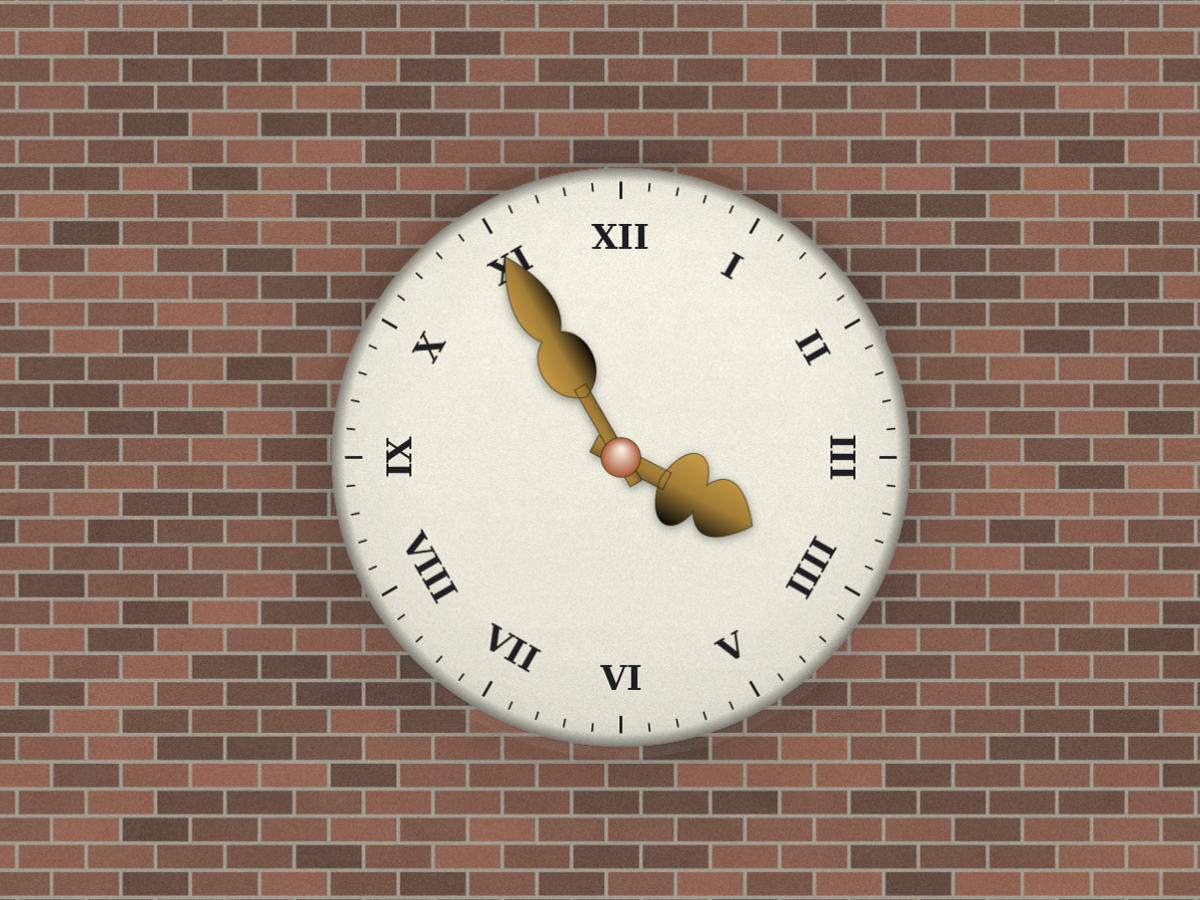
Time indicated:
**3:55**
